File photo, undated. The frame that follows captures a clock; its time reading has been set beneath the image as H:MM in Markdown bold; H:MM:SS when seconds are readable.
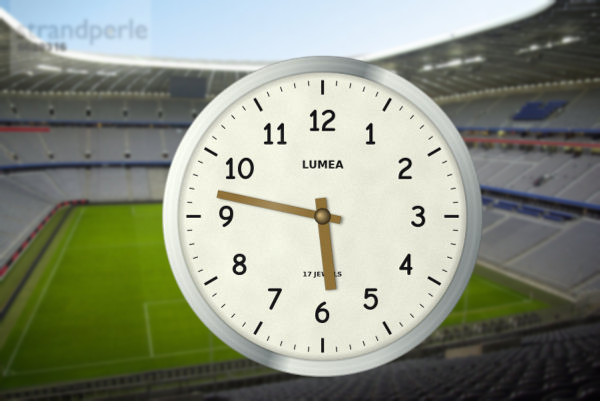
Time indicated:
**5:47**
